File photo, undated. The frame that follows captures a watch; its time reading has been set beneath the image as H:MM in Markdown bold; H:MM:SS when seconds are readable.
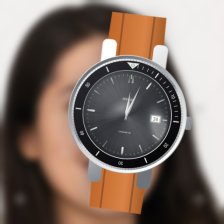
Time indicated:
**12:03**
